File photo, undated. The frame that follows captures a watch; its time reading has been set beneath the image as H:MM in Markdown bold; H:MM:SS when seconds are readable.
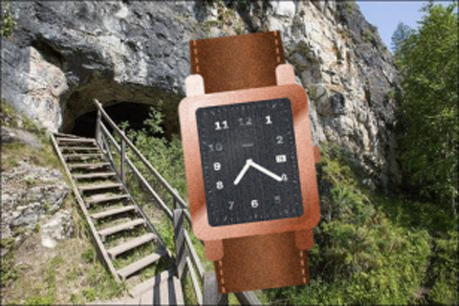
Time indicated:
**7:21**
